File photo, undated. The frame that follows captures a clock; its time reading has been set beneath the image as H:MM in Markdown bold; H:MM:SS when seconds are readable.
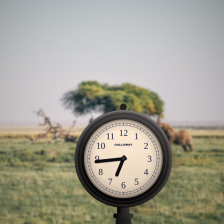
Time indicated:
**6:44**
